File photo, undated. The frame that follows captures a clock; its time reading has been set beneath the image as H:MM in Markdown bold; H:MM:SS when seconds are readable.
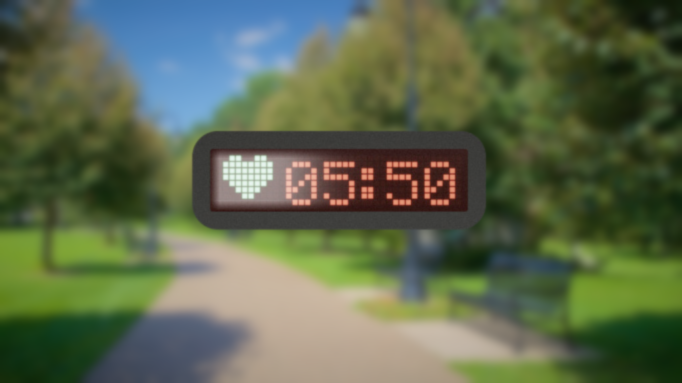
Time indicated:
**5:50**
